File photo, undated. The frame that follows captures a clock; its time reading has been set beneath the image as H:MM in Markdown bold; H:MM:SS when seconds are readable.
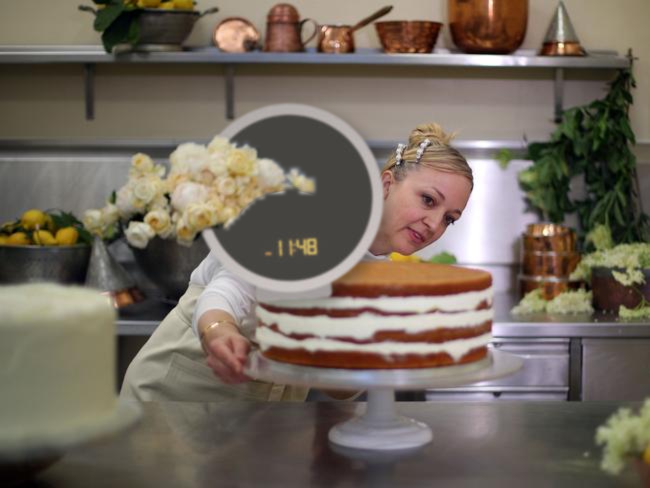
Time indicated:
**11:48**
